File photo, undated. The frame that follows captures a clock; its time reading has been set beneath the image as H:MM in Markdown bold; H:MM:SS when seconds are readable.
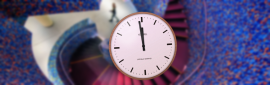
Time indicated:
**11:59**
